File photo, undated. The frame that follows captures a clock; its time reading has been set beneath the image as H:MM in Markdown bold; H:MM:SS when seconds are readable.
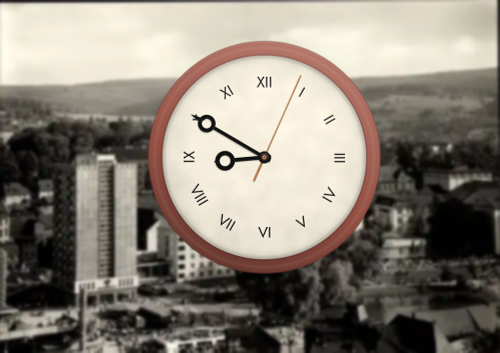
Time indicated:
**8:50:04**
